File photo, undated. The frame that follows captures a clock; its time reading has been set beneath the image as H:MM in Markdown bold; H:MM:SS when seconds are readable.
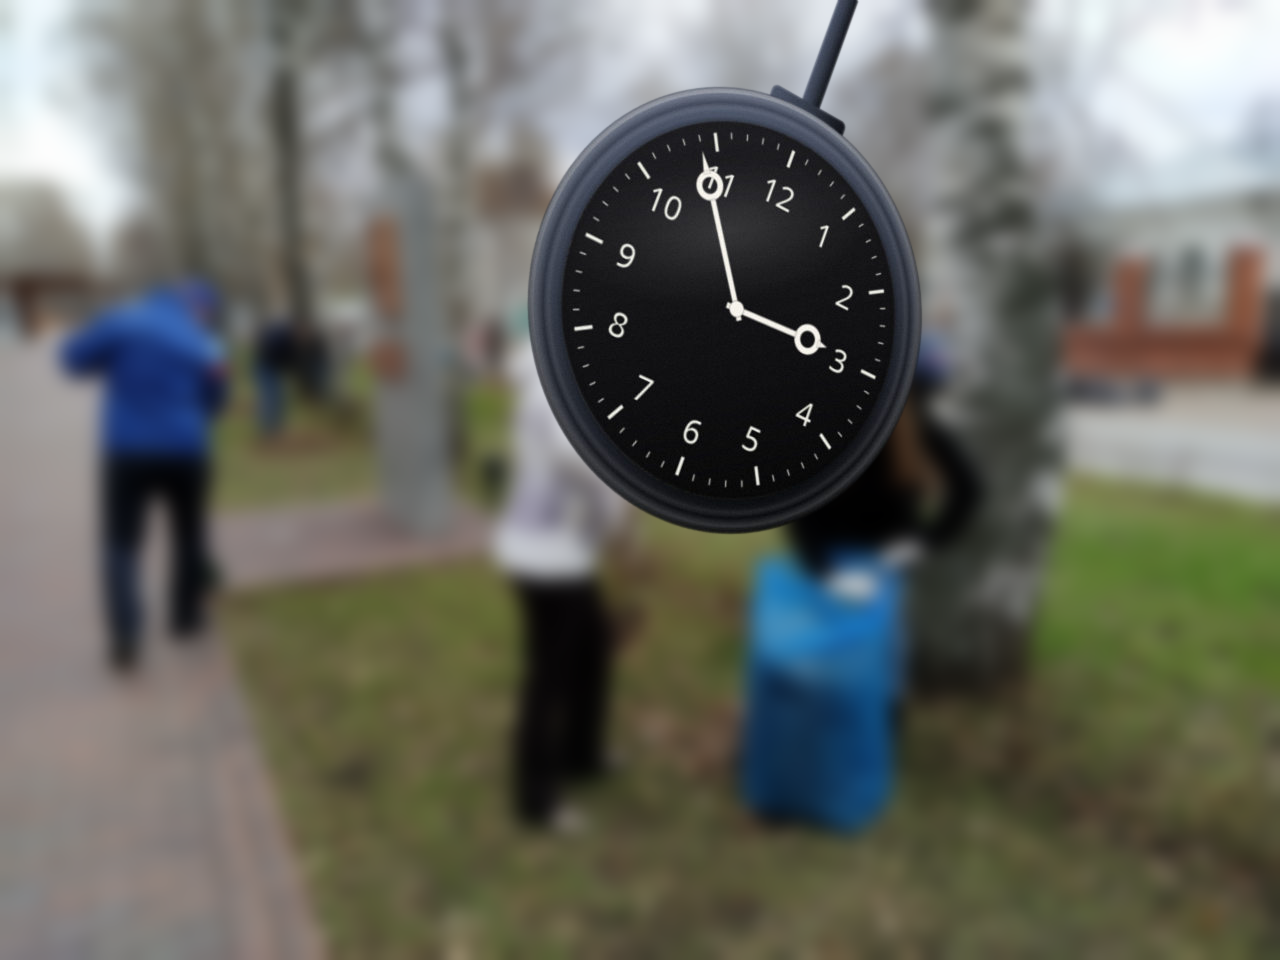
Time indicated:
**2:54**
